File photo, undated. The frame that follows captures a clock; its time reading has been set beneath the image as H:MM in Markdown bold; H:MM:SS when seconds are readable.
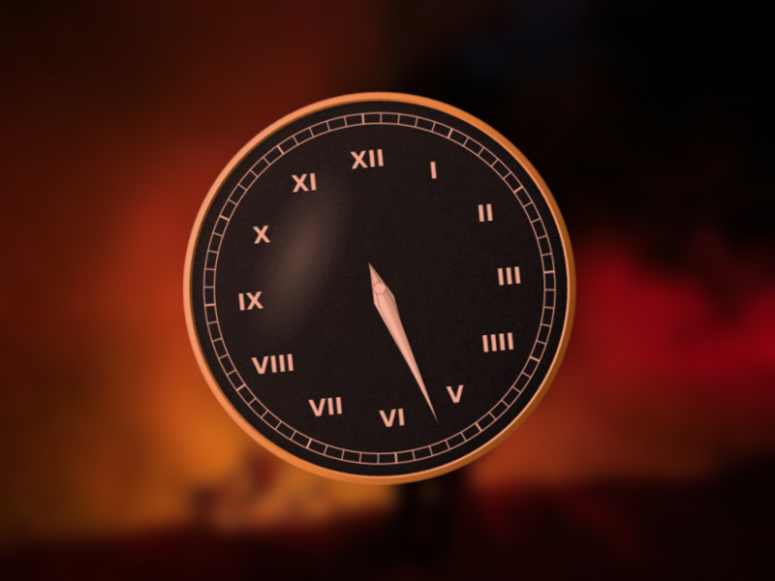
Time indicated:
**5:27**
